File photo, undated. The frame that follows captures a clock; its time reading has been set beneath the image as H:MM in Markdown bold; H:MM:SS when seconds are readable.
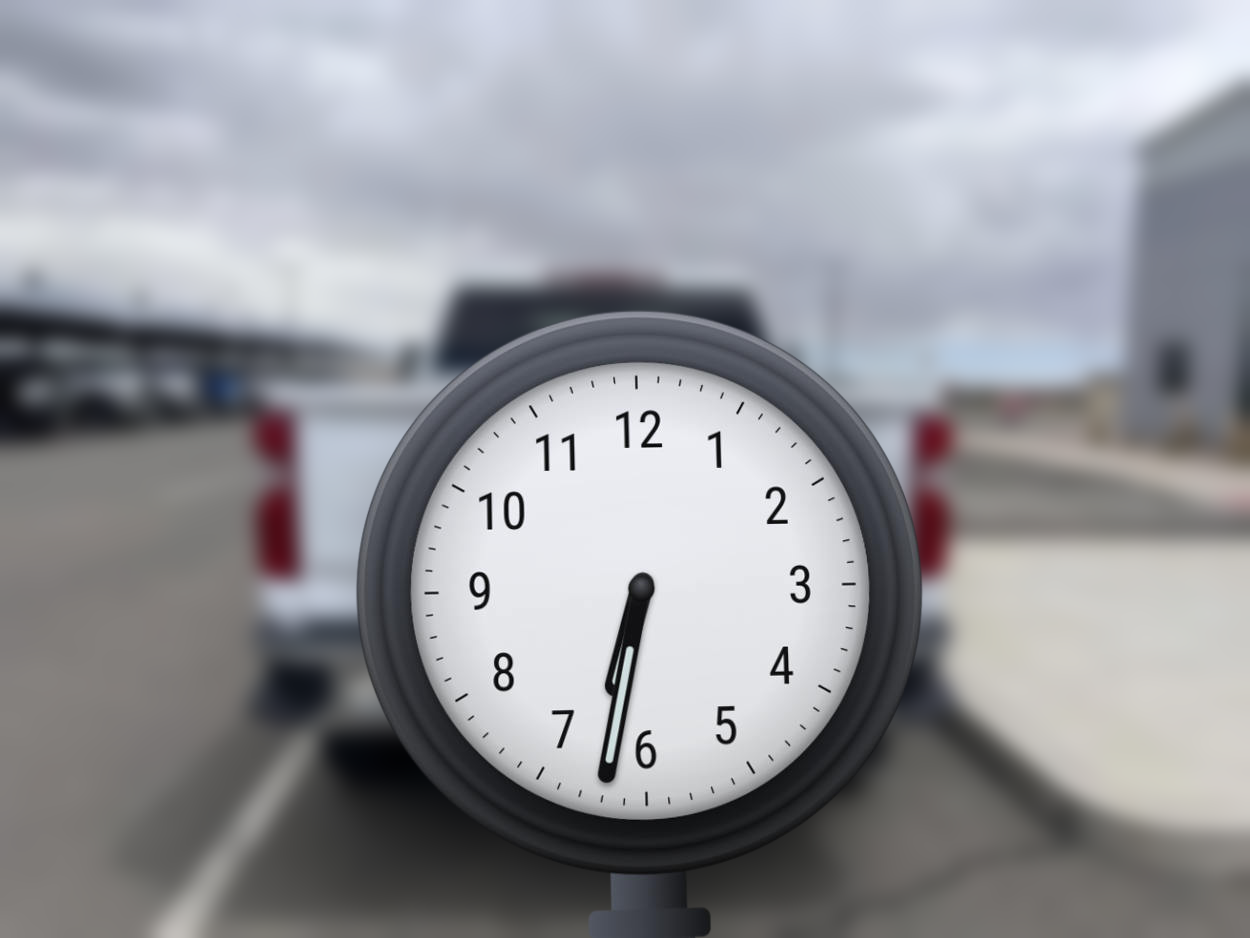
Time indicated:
**6:32**
